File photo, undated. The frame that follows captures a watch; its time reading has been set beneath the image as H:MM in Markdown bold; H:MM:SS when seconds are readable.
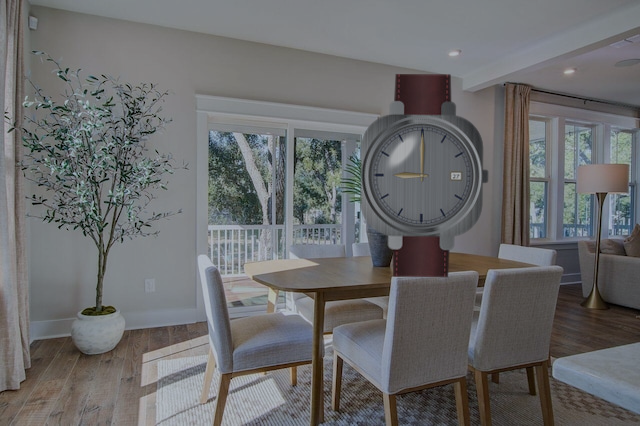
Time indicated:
**9:00**
